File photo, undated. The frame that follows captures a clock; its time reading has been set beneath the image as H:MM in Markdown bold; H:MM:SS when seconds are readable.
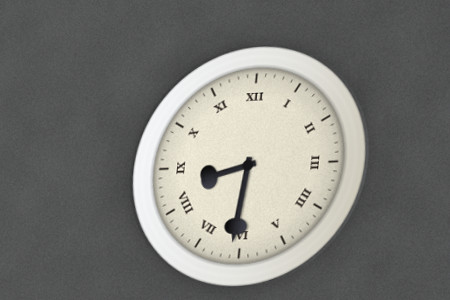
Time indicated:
**8:31**
